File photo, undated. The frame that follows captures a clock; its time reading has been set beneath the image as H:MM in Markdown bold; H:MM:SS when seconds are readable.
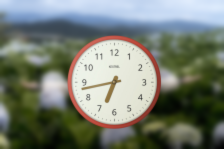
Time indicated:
**6:43**
